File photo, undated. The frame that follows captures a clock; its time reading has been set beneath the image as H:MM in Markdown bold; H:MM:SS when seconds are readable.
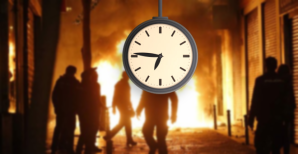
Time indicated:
**6:46**
